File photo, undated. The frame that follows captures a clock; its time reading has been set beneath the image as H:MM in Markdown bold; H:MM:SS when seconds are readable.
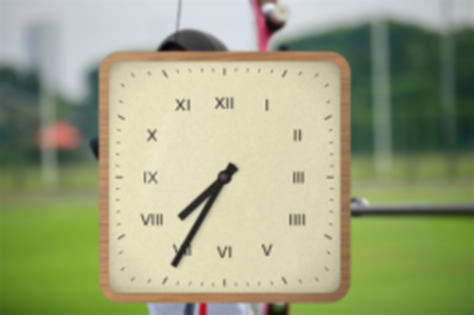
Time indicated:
**7:35**
